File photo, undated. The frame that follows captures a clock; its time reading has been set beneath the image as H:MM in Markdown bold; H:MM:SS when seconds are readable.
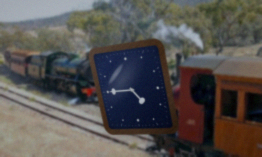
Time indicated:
**4:45**
